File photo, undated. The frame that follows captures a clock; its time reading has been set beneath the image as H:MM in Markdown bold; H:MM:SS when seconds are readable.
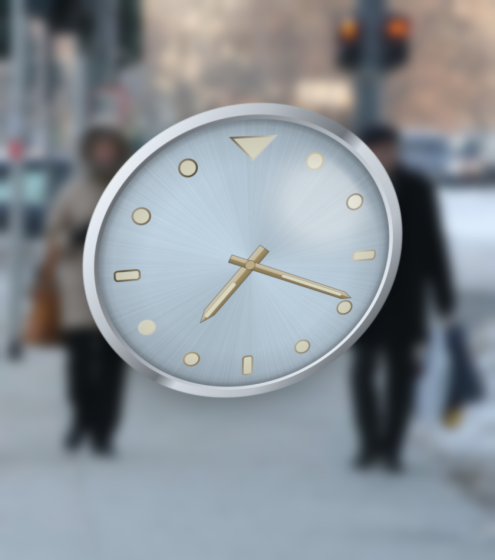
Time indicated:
**7:19**
